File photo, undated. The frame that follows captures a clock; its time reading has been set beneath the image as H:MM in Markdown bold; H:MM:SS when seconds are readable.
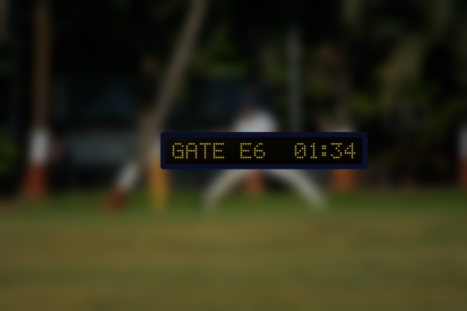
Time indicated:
**1:34**
